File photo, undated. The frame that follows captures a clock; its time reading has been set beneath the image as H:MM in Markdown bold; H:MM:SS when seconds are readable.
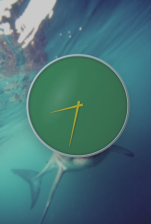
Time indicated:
**8:32**
